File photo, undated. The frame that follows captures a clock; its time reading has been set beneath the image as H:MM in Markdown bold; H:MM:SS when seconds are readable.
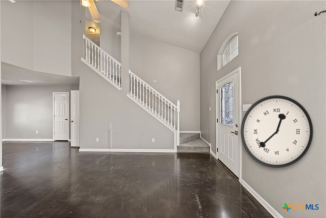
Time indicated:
**12:38**
